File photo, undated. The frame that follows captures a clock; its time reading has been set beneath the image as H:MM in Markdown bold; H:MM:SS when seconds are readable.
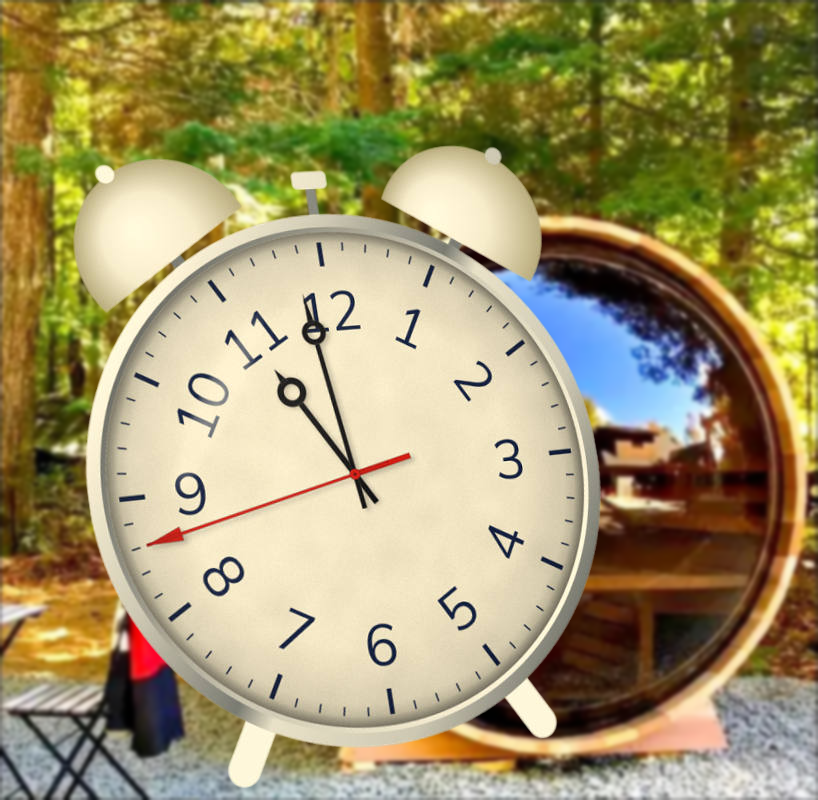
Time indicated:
**10:58:43**
